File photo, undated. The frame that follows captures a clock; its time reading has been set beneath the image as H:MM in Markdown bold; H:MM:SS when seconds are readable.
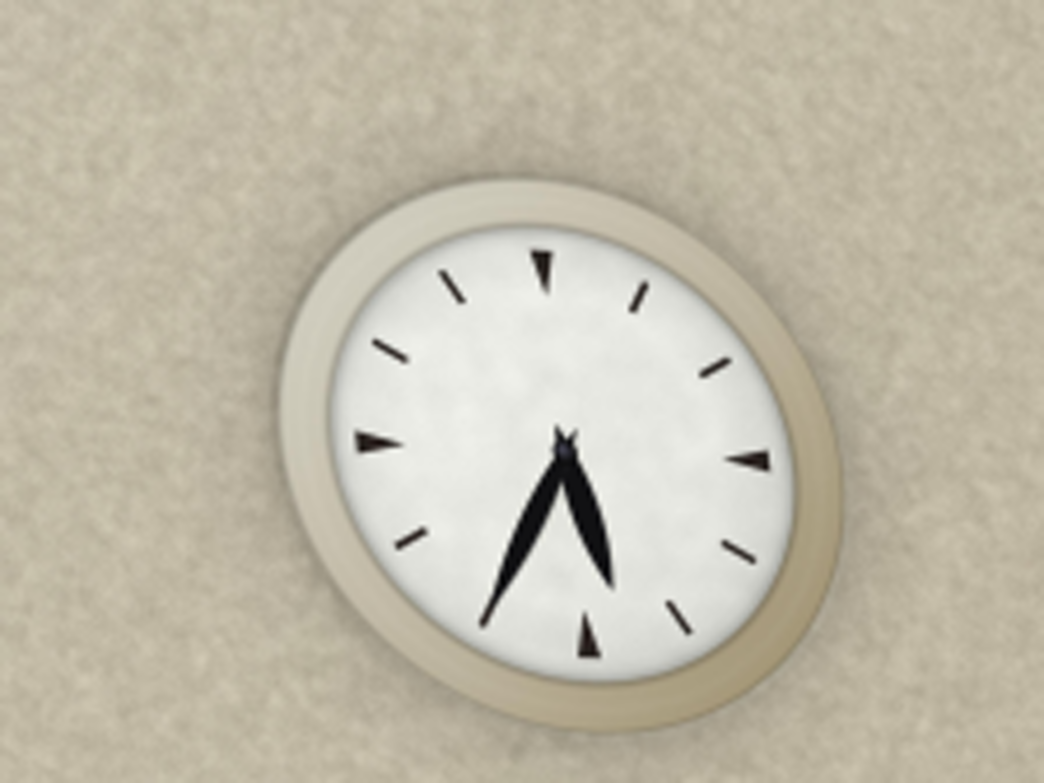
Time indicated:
**5:35**
